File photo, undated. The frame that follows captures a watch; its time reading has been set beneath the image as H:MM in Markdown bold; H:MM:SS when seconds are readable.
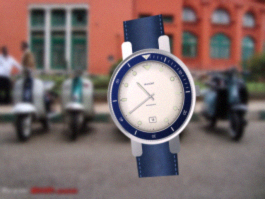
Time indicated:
**10:40**
